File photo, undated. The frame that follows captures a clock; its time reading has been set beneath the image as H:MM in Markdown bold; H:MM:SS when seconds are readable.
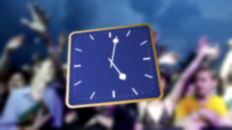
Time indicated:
**5:02**
